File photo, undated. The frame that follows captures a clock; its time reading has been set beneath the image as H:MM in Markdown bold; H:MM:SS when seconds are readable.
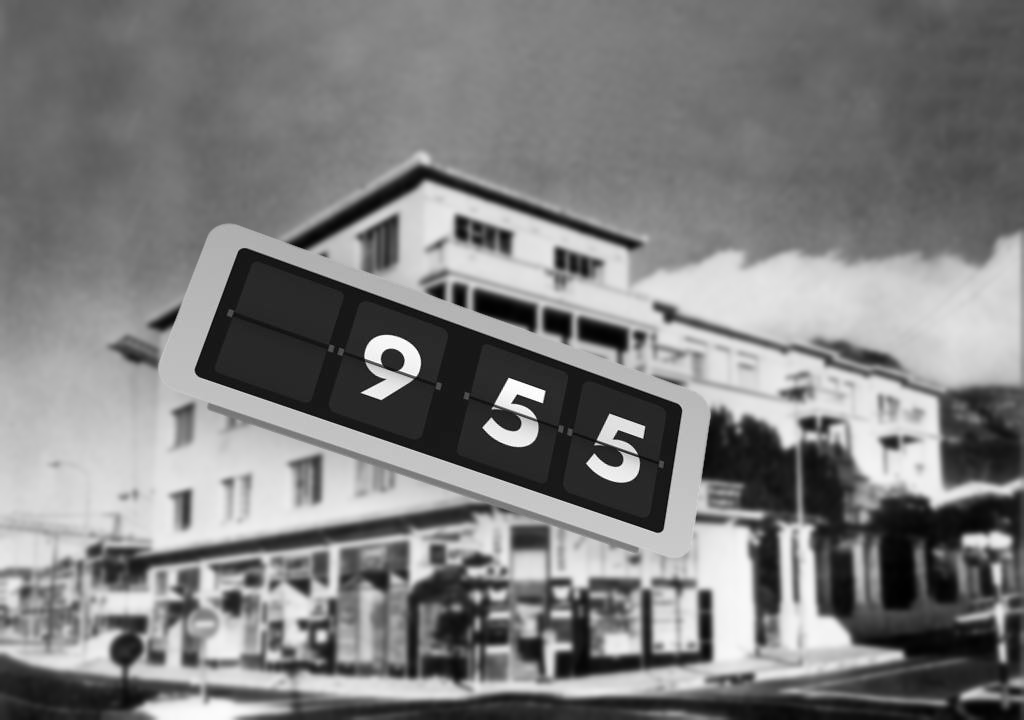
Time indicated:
**9:55**
